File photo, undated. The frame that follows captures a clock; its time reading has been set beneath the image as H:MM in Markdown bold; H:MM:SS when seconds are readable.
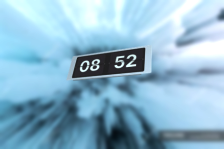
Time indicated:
**8:52**
